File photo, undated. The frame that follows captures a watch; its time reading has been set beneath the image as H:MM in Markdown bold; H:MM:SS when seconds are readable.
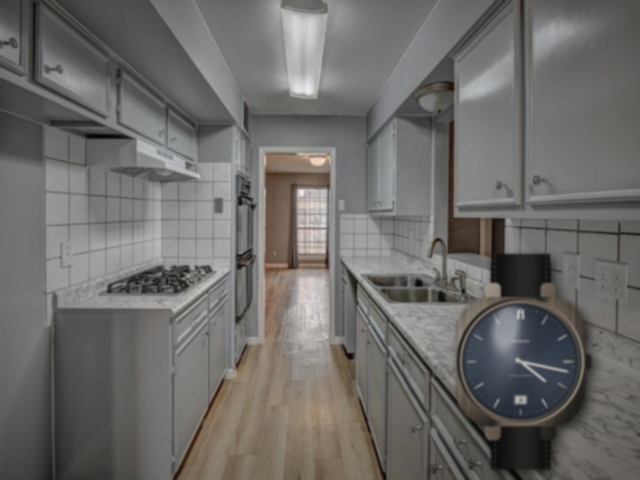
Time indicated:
**4:17**
